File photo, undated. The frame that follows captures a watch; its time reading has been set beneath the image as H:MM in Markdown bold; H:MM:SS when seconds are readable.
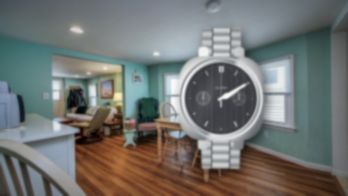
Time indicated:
**2:10**
